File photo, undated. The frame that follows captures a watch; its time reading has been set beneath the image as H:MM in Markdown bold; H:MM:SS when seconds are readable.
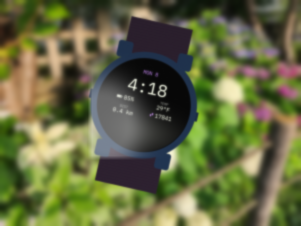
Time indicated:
**4:18**
